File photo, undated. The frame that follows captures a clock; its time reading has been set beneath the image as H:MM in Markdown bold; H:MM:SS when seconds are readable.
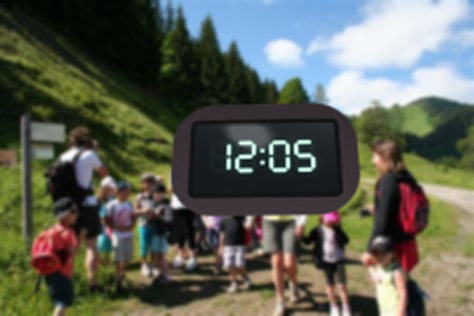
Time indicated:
**12:05**
